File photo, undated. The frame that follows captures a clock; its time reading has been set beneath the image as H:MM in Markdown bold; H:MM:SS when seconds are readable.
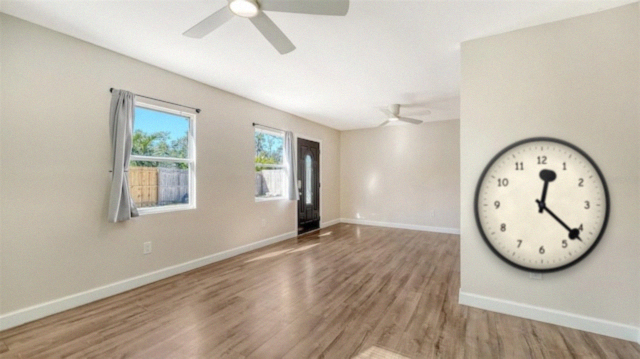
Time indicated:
**12:22**
